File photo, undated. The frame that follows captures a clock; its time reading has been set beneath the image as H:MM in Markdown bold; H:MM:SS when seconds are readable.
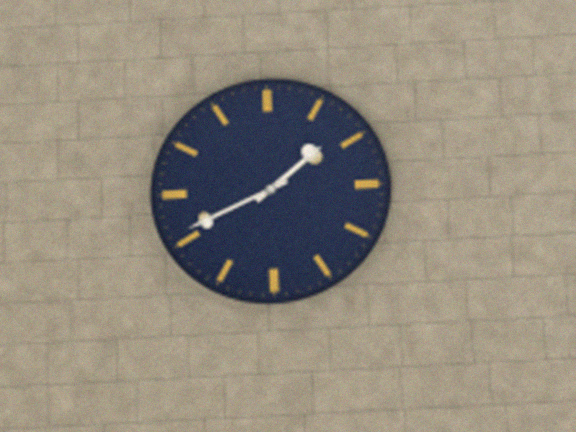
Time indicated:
**1:41**
